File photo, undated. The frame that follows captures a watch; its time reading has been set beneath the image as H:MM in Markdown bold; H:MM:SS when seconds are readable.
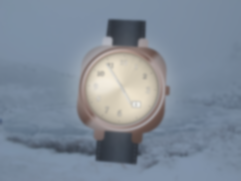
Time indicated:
**4:54**
